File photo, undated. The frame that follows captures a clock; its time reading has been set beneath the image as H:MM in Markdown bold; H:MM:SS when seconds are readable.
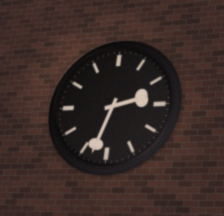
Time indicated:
**2:33**
